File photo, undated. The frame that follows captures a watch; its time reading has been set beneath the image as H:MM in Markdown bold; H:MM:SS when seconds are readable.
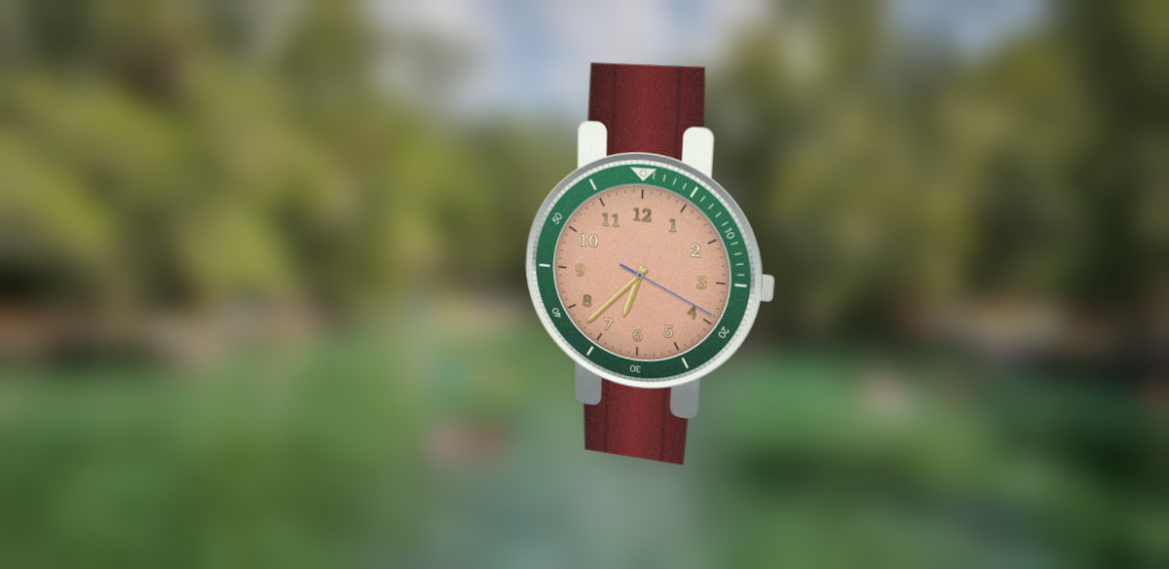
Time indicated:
**6:37:19**
